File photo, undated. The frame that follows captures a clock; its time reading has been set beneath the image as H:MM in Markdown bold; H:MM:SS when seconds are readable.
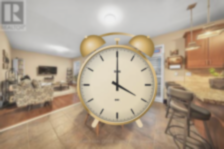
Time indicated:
**4:00**
